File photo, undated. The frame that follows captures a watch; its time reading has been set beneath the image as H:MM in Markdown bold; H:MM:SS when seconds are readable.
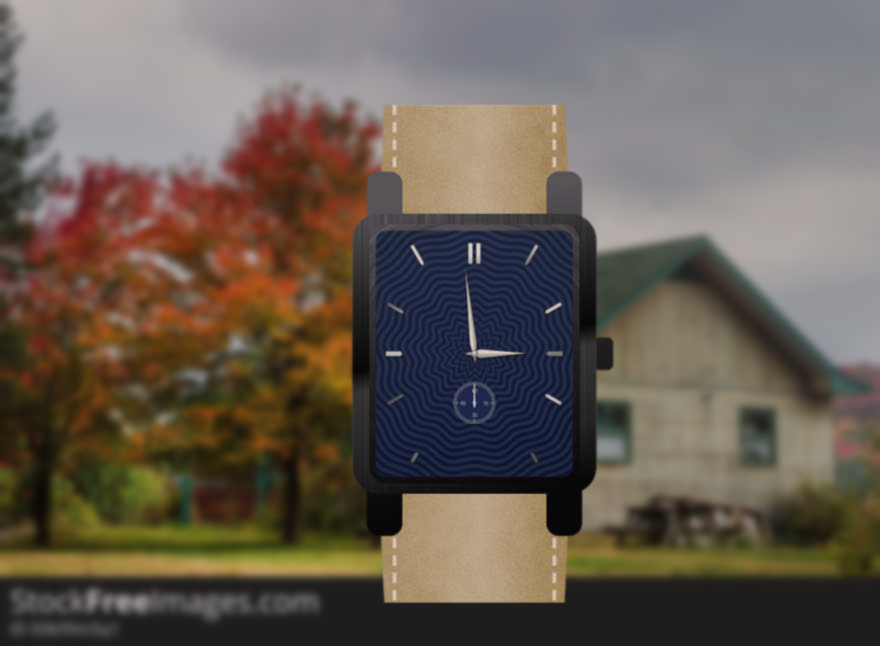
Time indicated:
**2:59**
